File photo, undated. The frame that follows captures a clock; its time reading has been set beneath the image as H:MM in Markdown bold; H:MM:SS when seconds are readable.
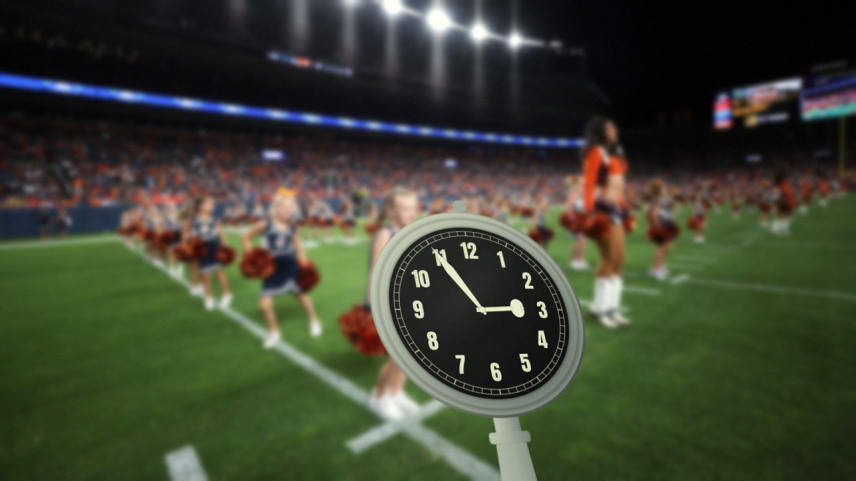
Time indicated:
**2:55**
